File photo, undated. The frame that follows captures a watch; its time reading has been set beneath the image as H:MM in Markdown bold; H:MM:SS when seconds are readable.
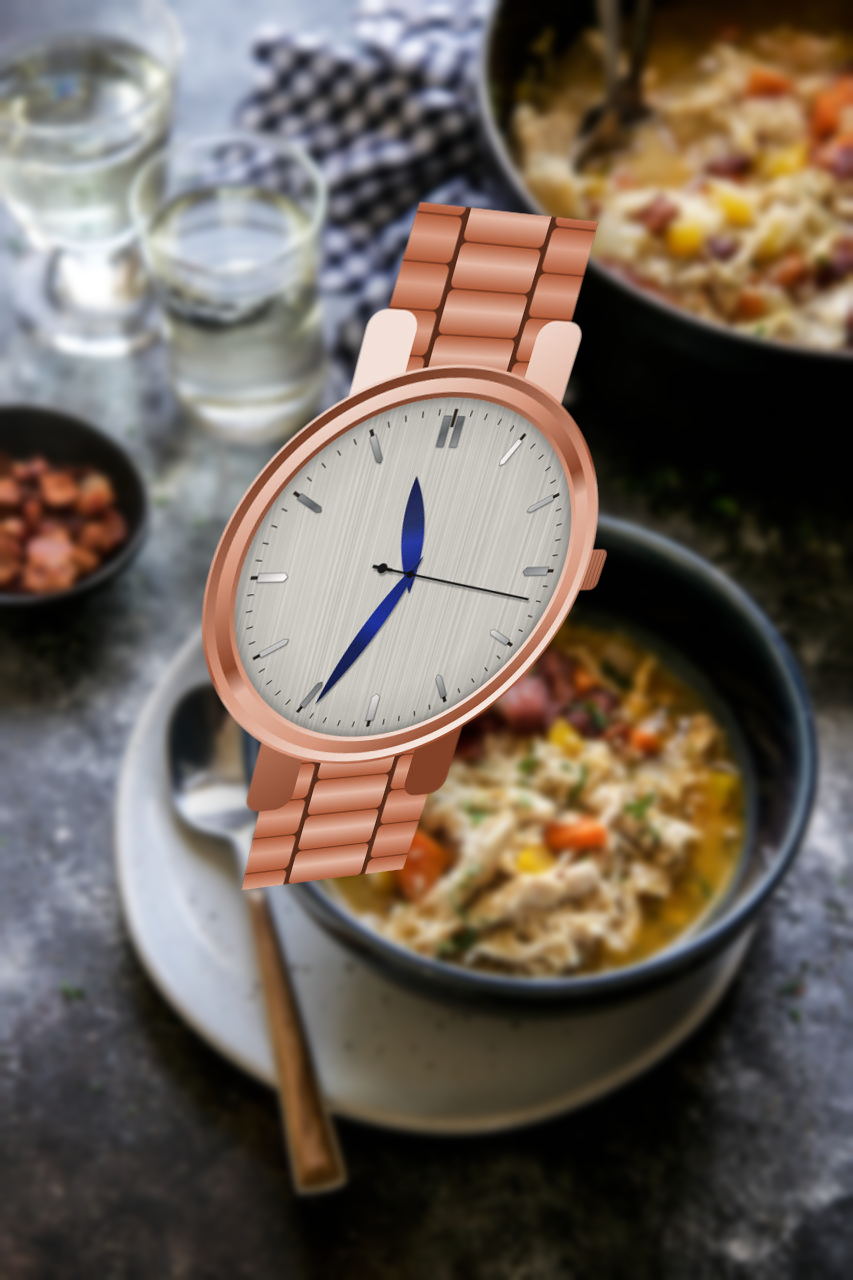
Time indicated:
**11:34:17**
